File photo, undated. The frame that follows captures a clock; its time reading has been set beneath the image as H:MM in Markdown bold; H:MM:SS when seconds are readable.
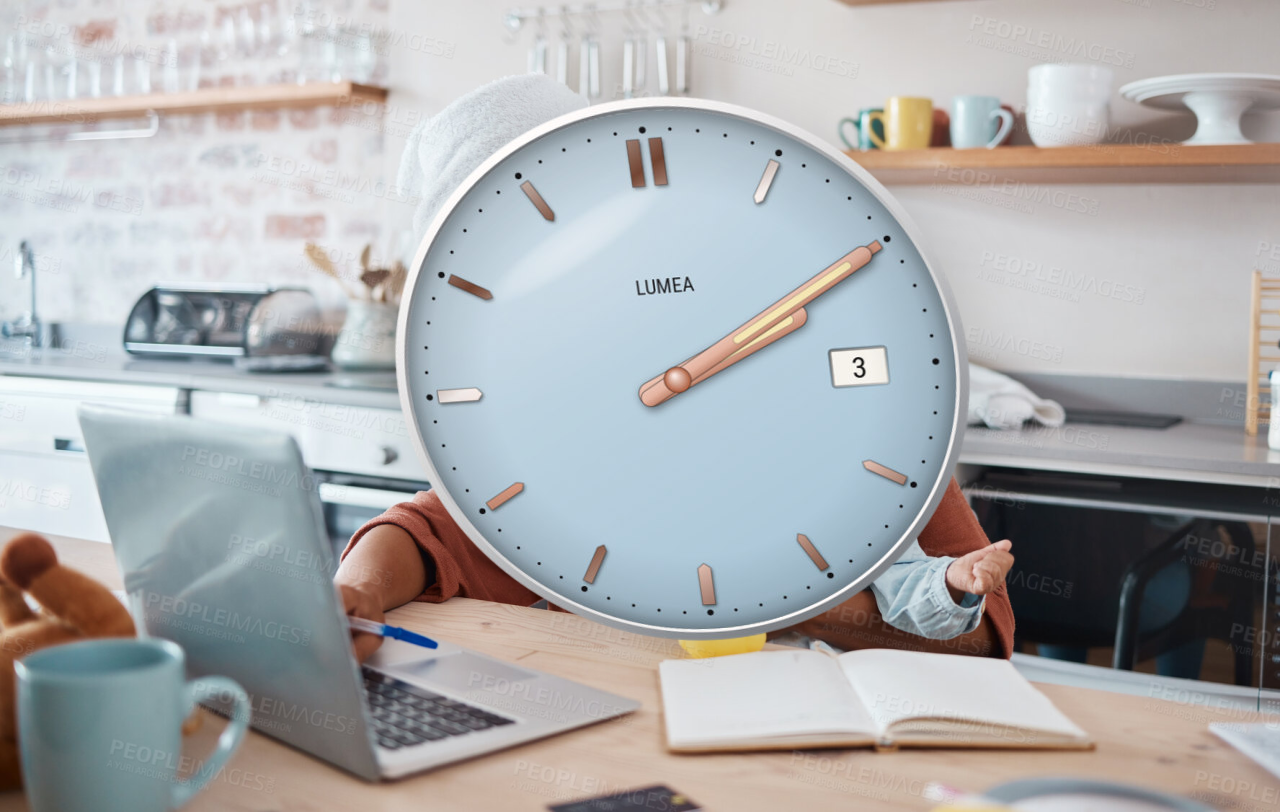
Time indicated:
**2:10**
